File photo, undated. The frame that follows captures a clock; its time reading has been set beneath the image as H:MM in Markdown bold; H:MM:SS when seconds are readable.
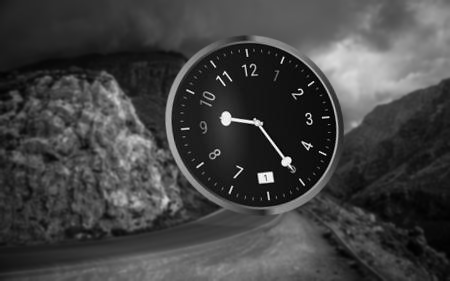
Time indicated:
**9:25**
